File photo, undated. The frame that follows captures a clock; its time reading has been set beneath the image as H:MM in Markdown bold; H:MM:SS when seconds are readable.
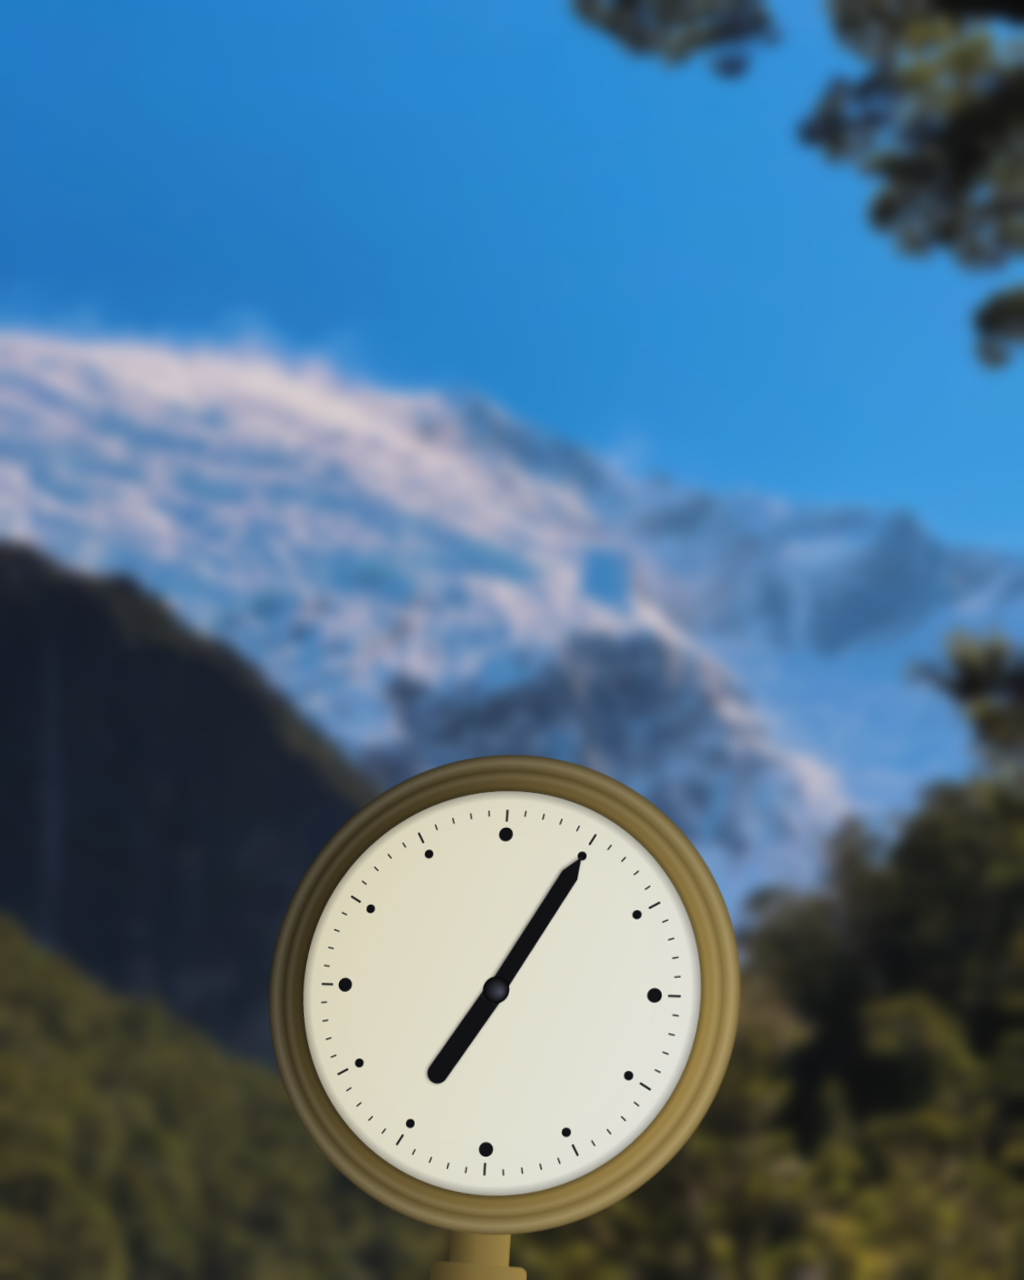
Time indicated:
**7:05**
